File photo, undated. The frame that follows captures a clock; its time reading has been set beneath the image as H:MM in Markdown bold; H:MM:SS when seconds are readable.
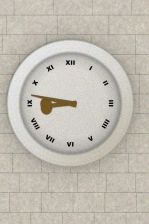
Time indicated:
**8:47**
